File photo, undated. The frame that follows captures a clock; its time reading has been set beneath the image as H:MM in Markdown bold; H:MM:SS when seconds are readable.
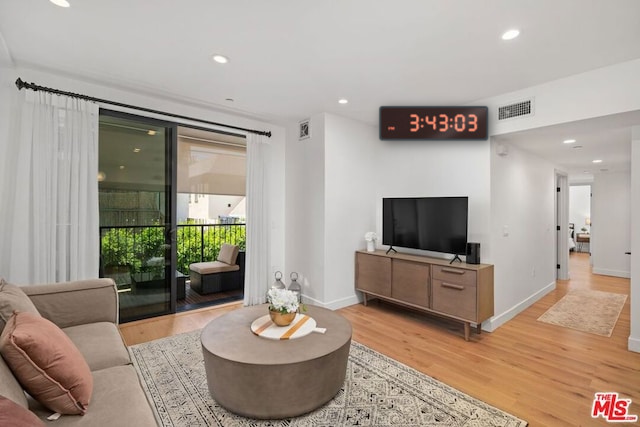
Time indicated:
**3:43:03**
